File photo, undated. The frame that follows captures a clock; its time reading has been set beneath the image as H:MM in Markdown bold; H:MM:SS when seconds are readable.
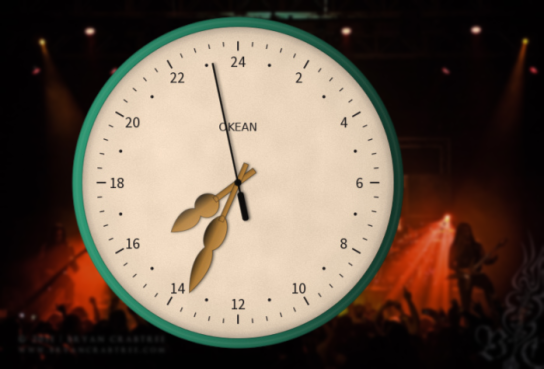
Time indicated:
**15:33:58**
